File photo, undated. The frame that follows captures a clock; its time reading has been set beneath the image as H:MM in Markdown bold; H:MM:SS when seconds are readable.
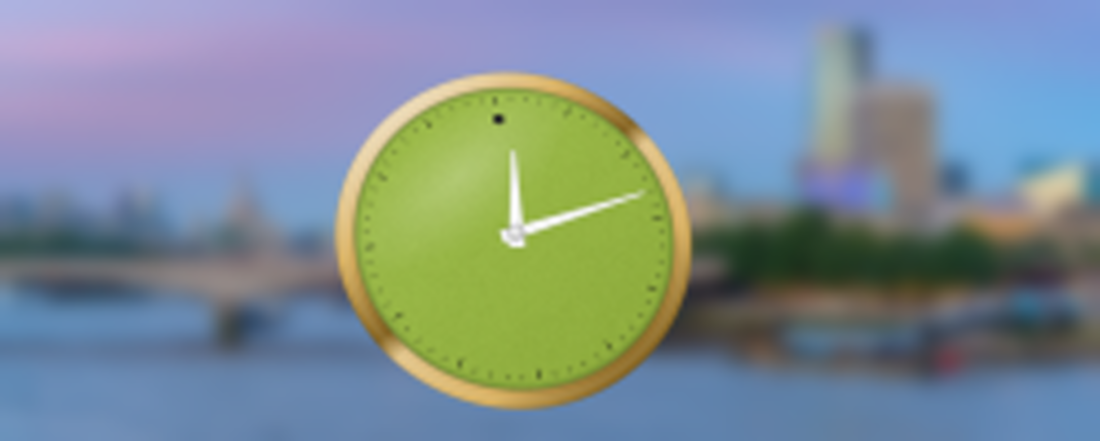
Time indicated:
**12:13**
